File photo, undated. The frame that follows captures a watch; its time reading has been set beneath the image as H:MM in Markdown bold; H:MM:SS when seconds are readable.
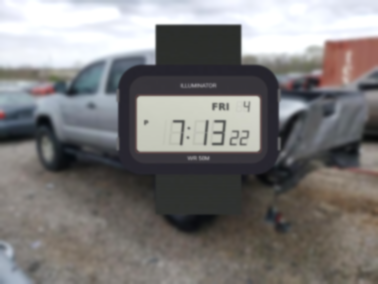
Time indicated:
**7:13:22**
